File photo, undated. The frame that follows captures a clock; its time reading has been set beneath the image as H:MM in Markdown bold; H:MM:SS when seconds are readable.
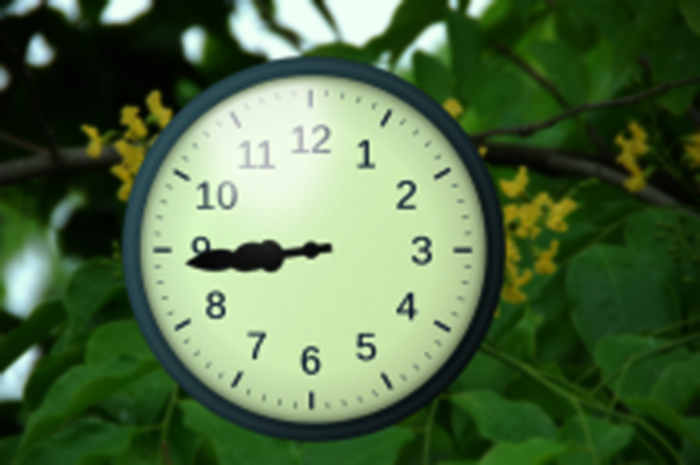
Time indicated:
**8:44**
